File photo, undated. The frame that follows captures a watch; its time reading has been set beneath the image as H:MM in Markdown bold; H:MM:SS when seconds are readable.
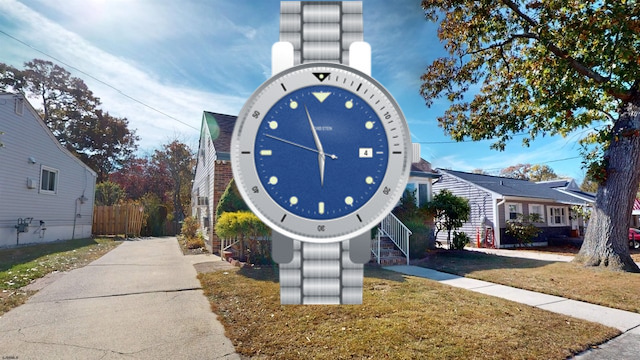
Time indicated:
**5:56:48**
